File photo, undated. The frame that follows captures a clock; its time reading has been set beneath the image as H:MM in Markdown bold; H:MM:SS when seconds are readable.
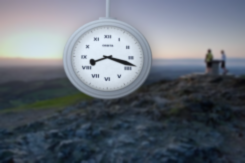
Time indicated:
**8:18**
